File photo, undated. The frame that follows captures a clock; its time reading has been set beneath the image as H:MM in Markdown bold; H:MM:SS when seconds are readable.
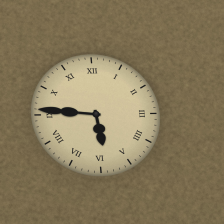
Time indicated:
**5:46**
